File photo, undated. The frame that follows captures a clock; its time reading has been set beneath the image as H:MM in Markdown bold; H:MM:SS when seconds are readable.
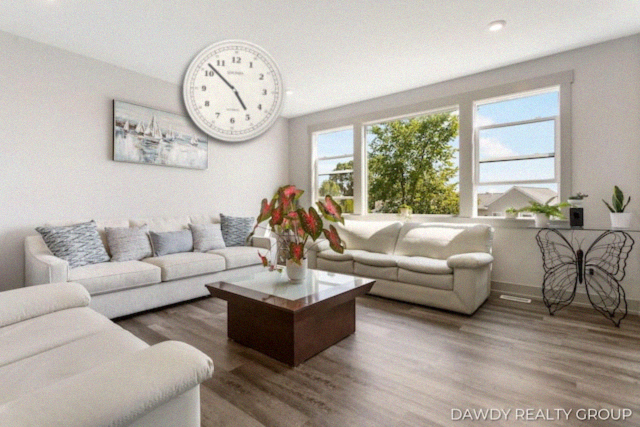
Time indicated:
**4:52**
